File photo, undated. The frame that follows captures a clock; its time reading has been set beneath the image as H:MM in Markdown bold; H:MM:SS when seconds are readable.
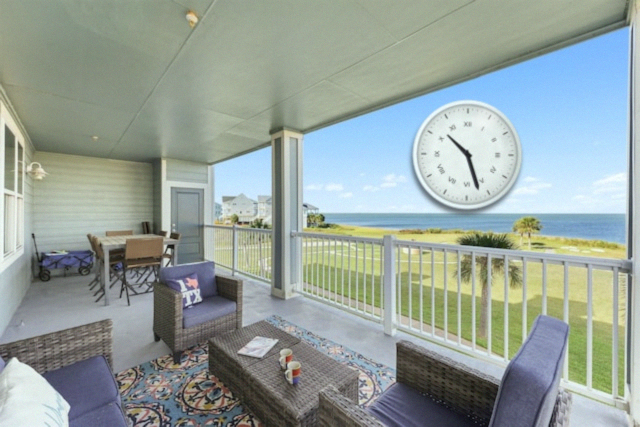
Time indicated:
**10:27**
